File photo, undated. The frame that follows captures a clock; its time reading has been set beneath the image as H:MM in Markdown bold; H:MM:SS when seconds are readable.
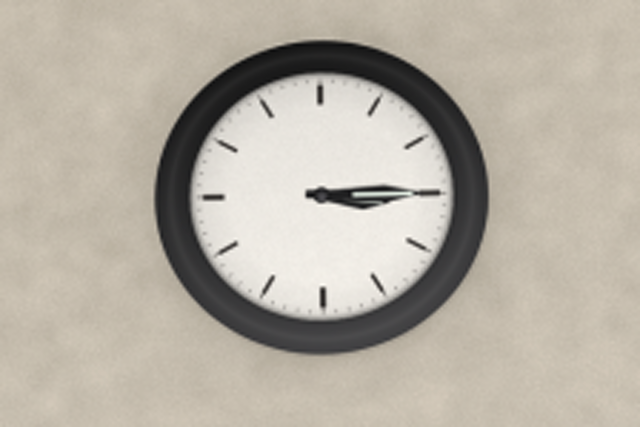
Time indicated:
**3:15**
